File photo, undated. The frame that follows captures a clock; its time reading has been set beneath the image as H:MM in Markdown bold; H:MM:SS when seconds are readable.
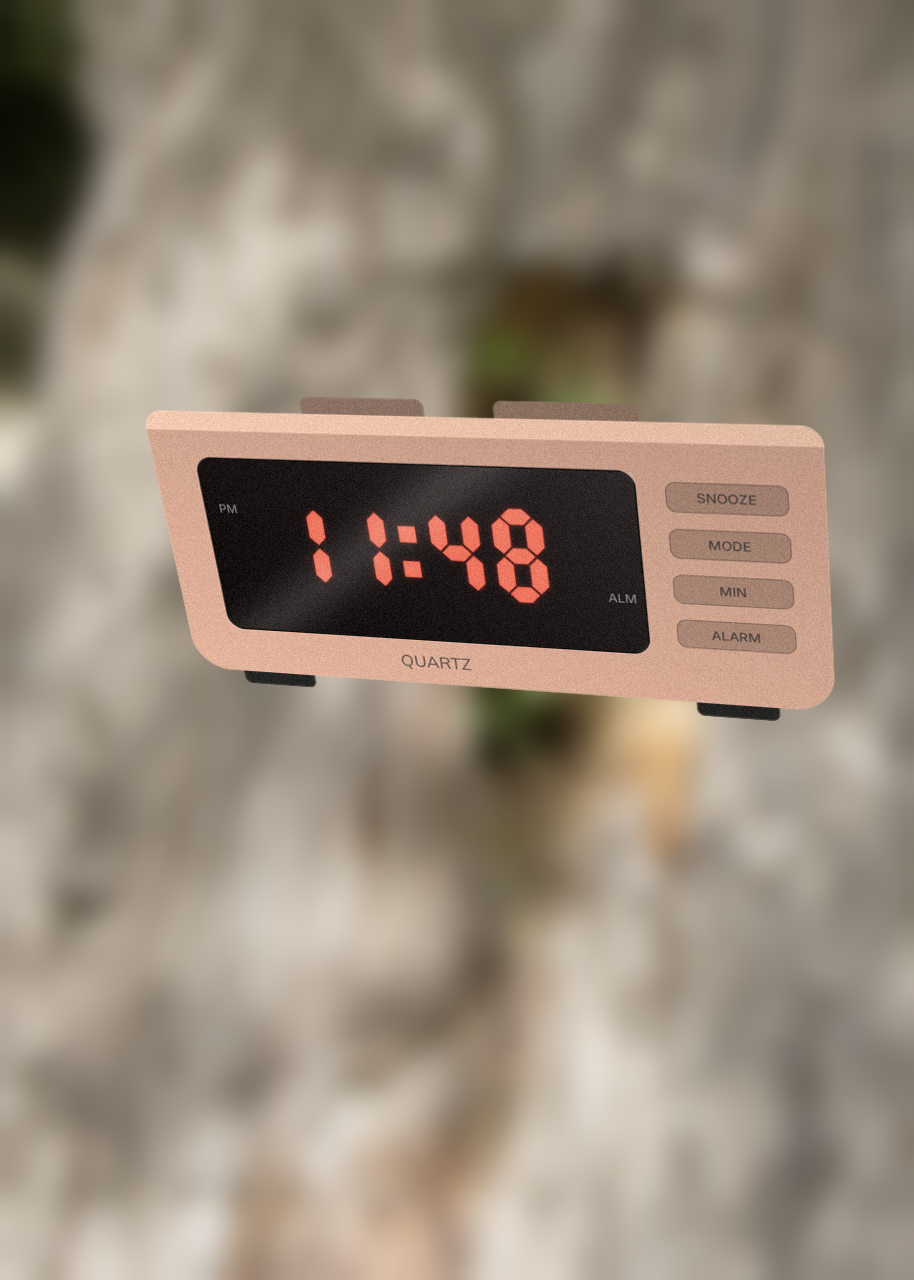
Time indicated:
**11:48**
